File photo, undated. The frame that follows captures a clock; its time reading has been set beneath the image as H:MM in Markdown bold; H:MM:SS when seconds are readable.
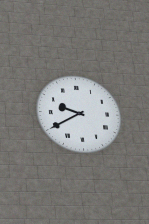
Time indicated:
**9:40**
